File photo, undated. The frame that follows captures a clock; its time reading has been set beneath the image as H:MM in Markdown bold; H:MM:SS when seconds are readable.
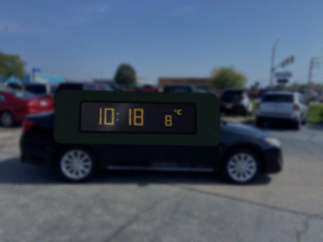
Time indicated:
**10:18**
